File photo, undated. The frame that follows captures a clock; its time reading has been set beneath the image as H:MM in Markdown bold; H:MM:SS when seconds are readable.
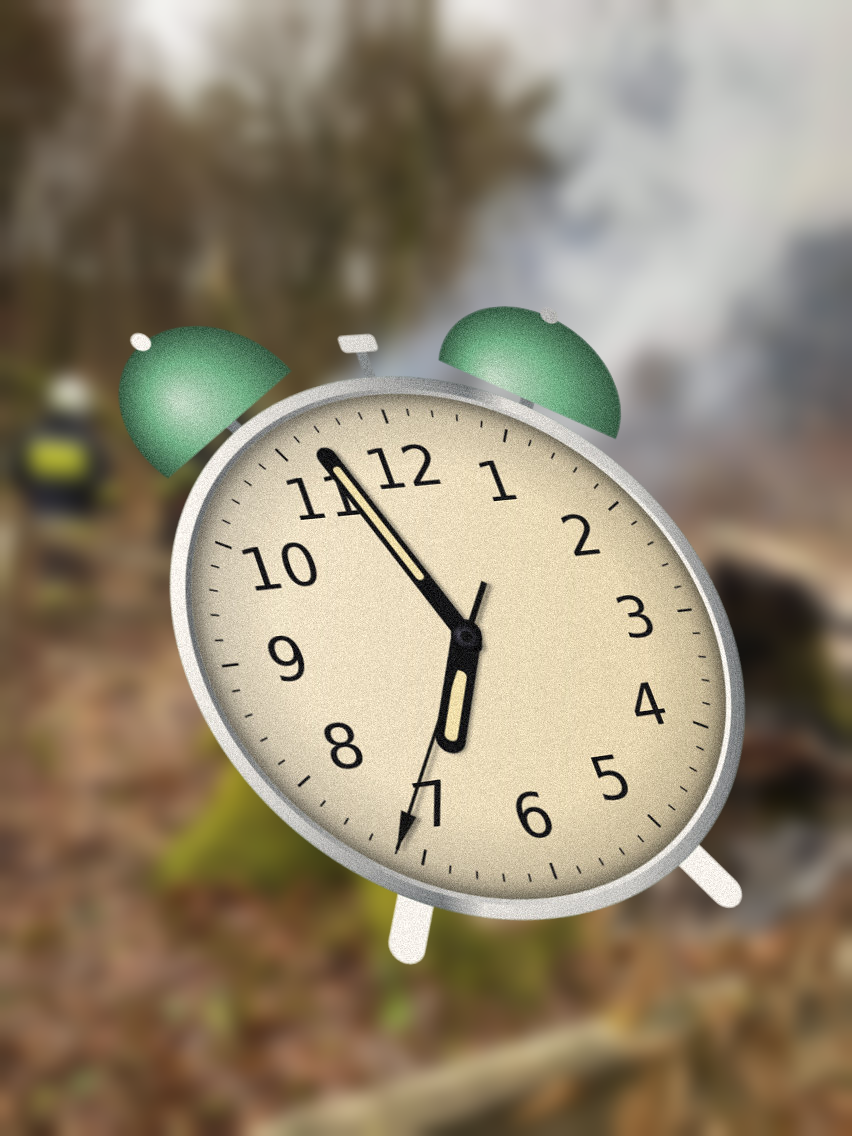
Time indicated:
**6:56:36**
